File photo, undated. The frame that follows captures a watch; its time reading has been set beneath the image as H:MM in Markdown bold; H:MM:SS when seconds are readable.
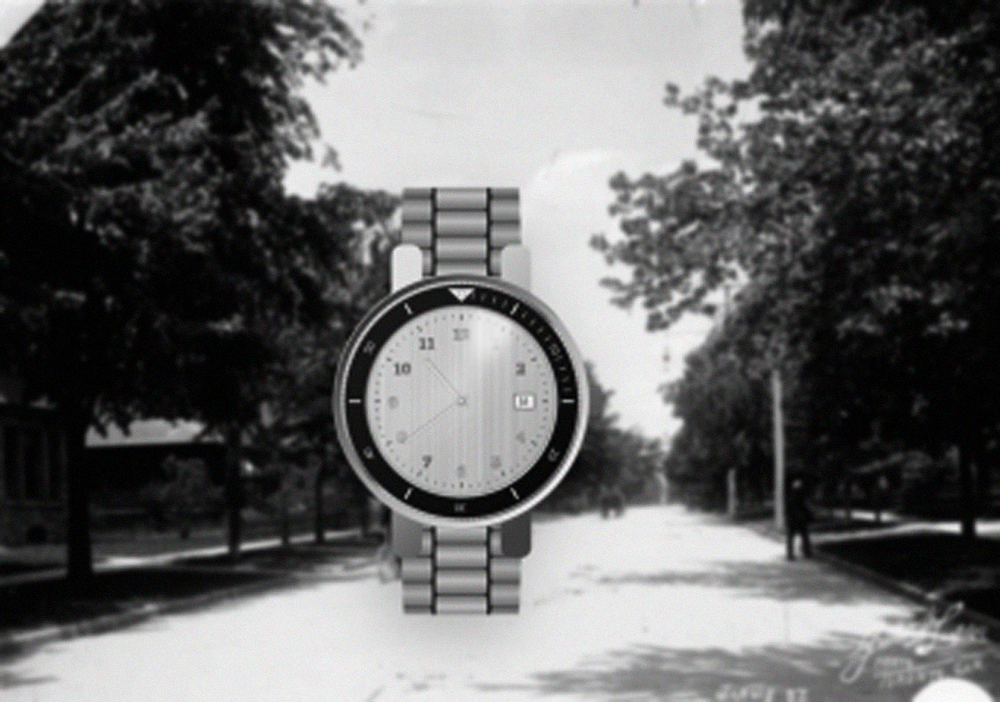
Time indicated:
**10:39**
